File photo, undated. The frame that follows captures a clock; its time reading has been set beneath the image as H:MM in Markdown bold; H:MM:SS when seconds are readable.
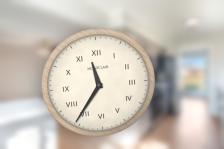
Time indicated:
**11:36**
